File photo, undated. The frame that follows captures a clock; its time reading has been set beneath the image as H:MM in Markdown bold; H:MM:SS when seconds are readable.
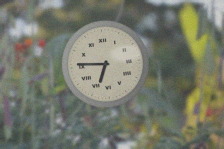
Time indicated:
**6:46**
